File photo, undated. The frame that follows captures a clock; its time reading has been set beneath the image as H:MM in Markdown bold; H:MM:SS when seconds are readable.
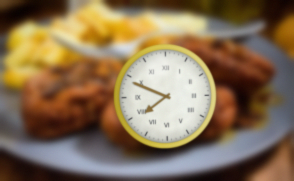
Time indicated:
**7:49**
